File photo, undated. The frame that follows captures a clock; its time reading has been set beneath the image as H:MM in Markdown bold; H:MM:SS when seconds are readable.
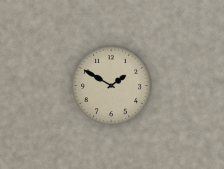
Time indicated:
**1:50**
